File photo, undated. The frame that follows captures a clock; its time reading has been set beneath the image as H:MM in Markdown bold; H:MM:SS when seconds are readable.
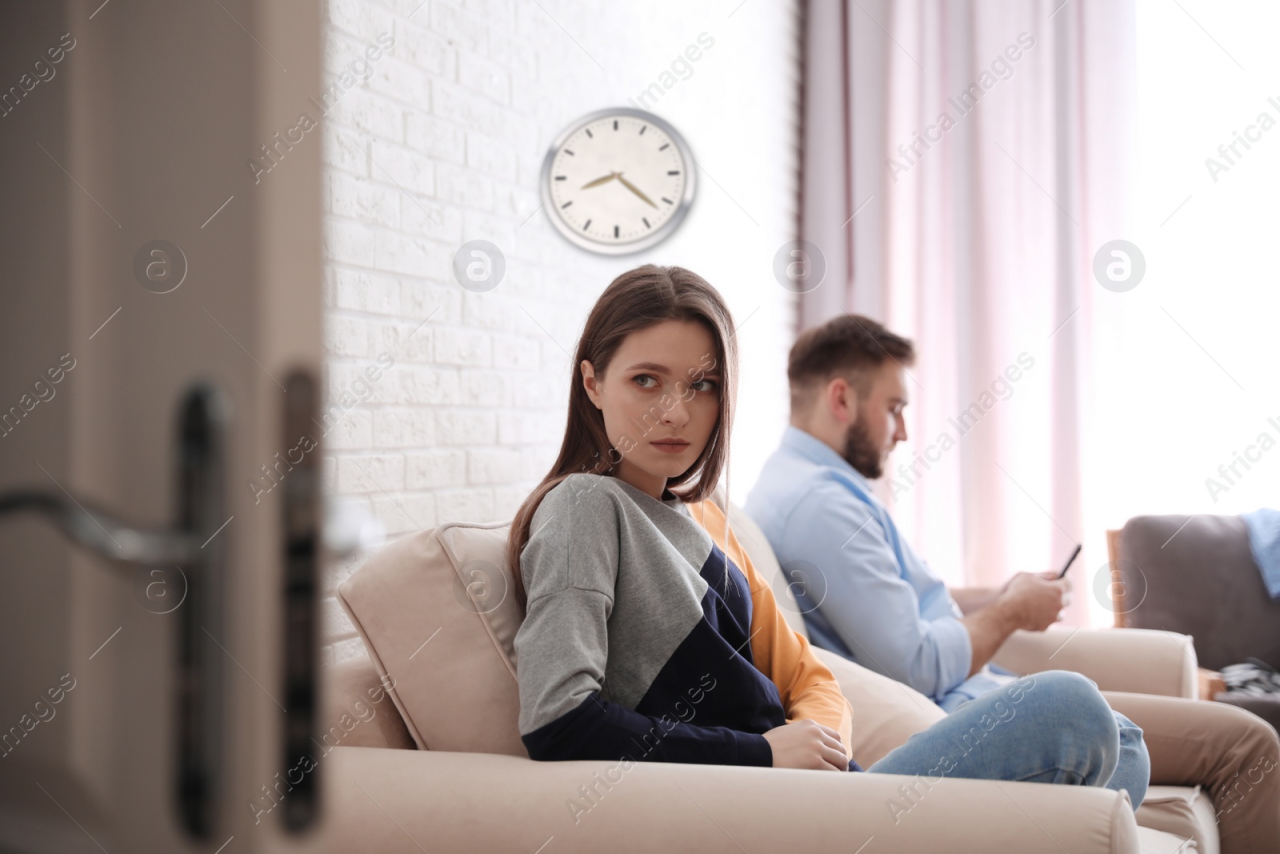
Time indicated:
**8:22**
